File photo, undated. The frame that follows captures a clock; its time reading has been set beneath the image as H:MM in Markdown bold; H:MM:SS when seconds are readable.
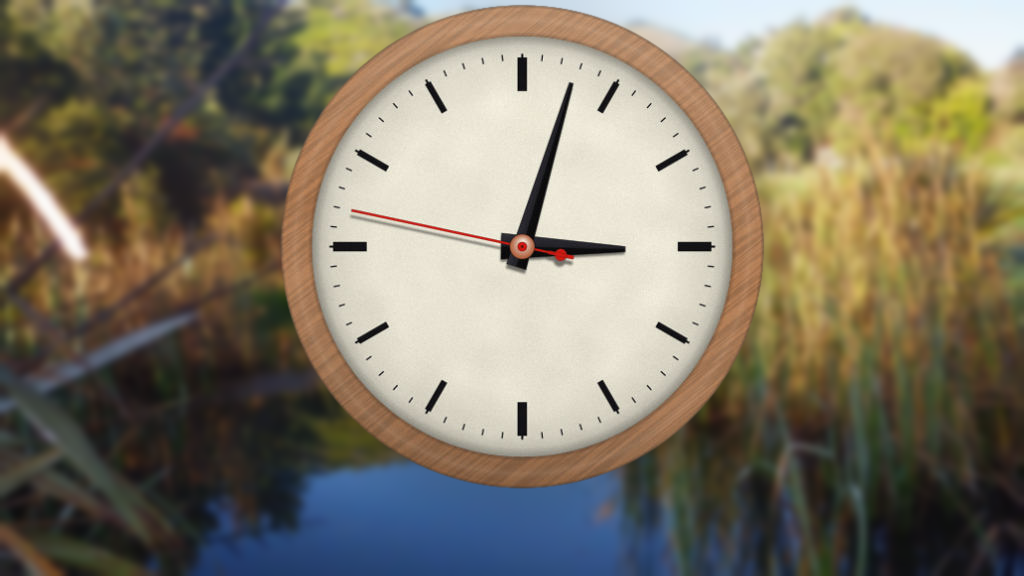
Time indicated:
**3:02:47**
